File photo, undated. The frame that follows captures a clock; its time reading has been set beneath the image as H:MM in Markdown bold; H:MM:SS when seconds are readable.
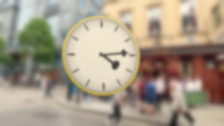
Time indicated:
**4:14**
